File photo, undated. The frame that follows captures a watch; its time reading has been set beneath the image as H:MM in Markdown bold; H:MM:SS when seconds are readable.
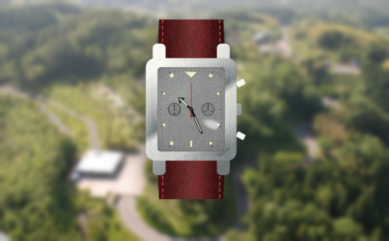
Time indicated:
**10:26**
